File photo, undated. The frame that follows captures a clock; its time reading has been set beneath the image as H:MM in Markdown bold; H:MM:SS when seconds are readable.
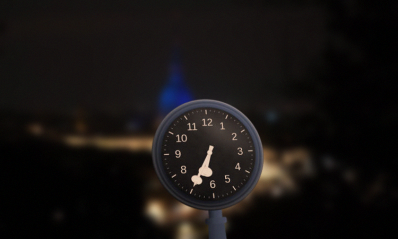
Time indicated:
**6:35**
